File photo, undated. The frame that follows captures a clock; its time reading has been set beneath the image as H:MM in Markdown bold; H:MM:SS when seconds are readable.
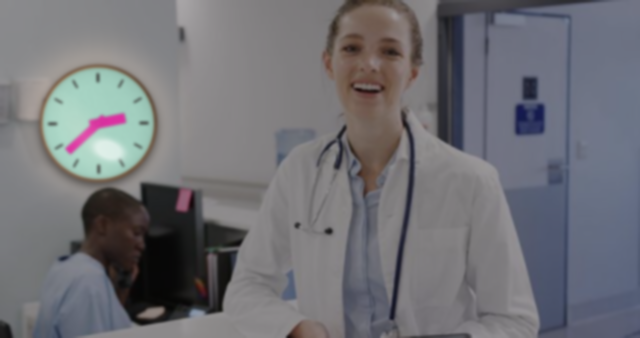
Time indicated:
**2:38**
